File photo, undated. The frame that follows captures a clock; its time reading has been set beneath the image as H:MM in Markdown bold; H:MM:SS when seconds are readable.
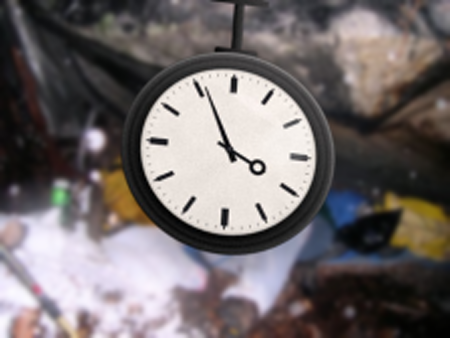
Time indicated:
**3:56**
